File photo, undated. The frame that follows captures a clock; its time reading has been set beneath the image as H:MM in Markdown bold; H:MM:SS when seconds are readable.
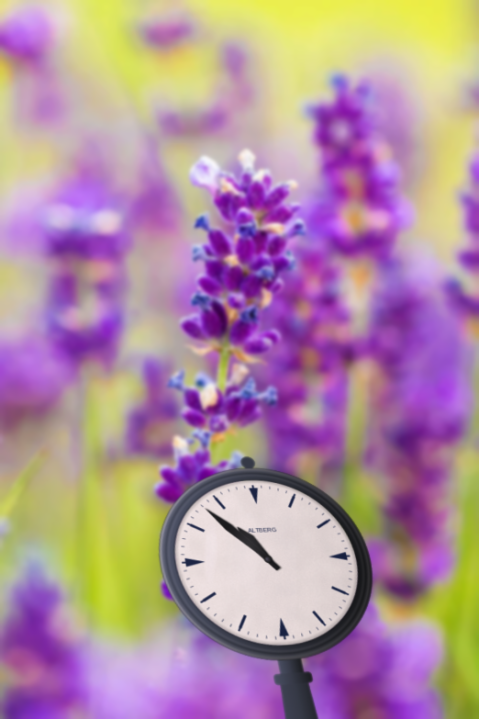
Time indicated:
**10:53**
